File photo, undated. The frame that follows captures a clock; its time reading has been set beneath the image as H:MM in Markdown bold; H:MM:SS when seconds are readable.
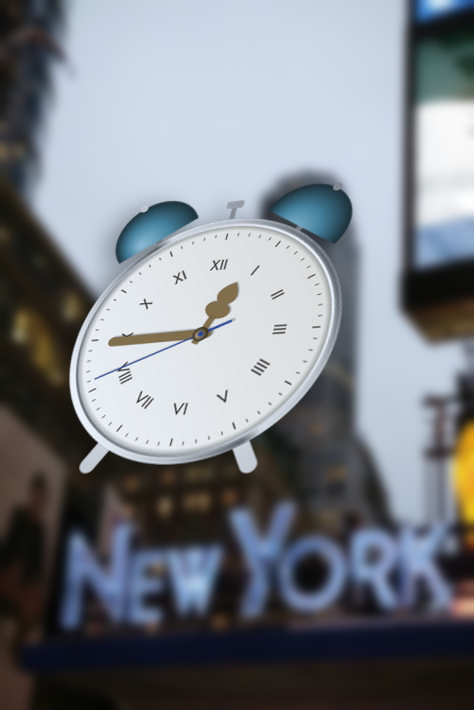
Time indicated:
**12:44:41**
